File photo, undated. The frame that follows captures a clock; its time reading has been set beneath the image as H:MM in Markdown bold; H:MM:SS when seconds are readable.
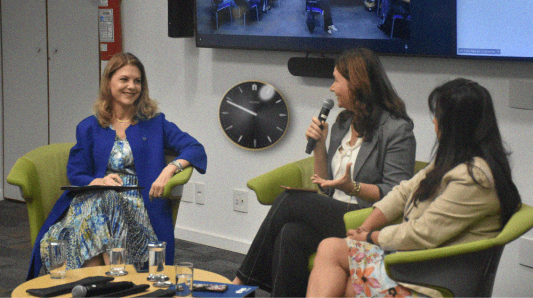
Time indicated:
**9:49**
